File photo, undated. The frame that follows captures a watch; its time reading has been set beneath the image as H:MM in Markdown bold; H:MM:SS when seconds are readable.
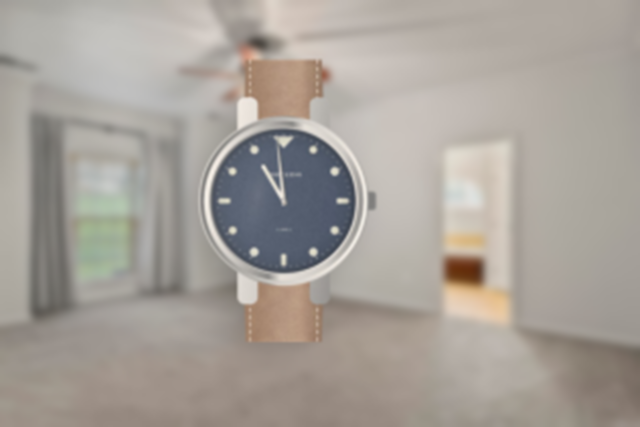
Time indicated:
**10:59**
